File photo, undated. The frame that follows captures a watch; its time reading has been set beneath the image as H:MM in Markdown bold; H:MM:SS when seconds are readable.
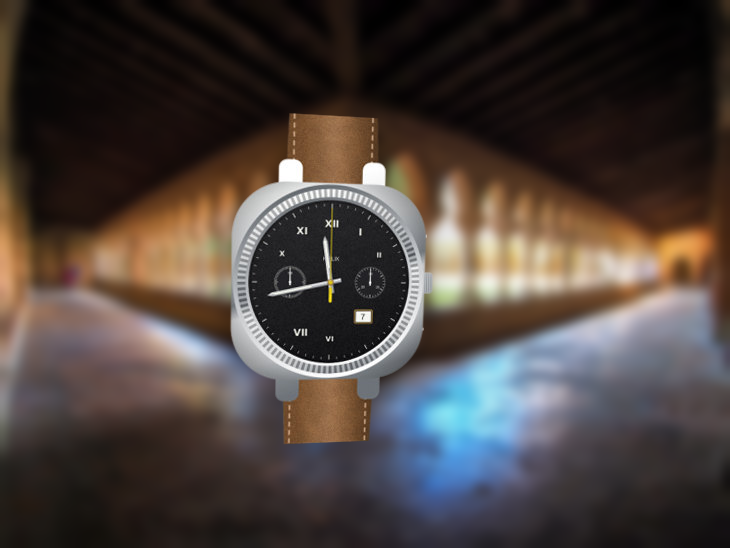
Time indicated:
**11:43**
